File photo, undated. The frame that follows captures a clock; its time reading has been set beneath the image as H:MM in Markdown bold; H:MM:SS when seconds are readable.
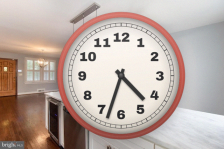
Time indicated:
**4:33**
